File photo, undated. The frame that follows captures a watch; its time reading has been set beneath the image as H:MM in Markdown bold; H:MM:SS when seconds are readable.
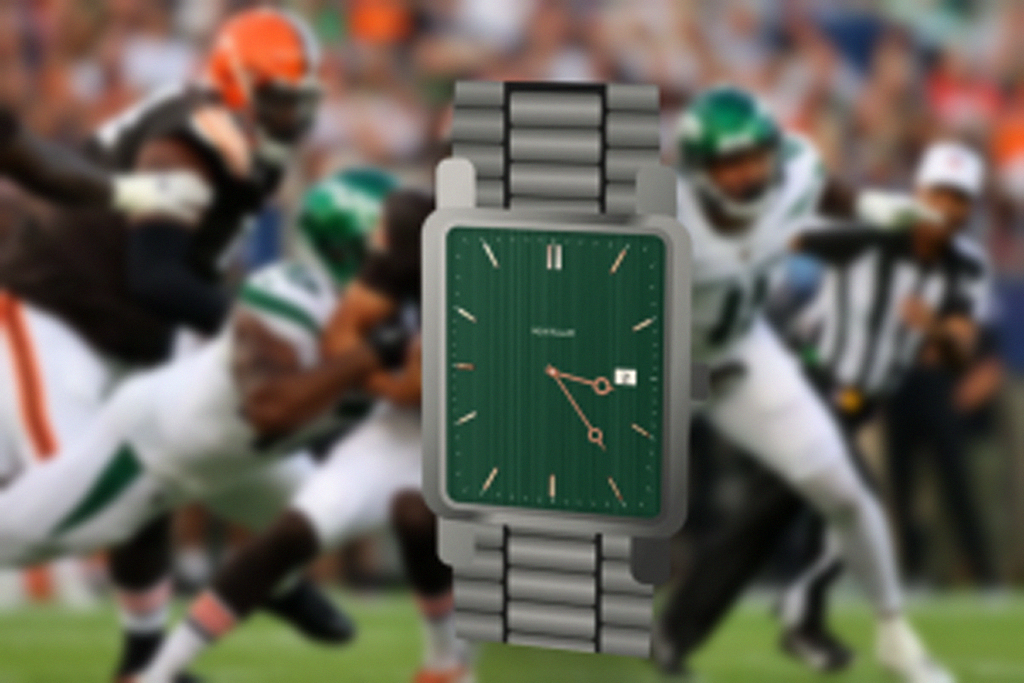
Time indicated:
**3:24**
